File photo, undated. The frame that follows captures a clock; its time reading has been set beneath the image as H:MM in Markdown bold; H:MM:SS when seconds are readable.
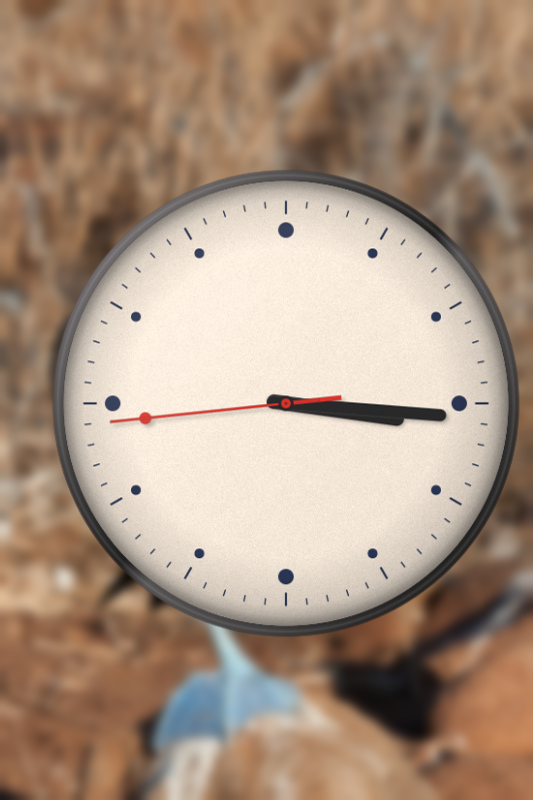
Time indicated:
**3:15:44**
